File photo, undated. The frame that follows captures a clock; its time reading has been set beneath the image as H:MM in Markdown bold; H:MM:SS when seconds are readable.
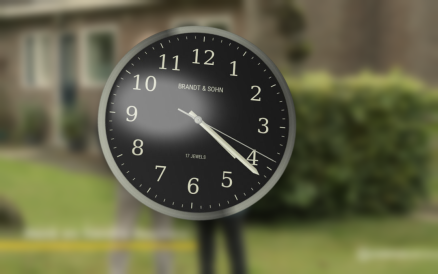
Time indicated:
**4:21:19**
